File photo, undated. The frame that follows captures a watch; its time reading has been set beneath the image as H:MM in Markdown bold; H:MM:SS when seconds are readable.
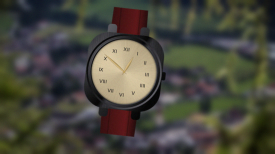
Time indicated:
**12:51**
